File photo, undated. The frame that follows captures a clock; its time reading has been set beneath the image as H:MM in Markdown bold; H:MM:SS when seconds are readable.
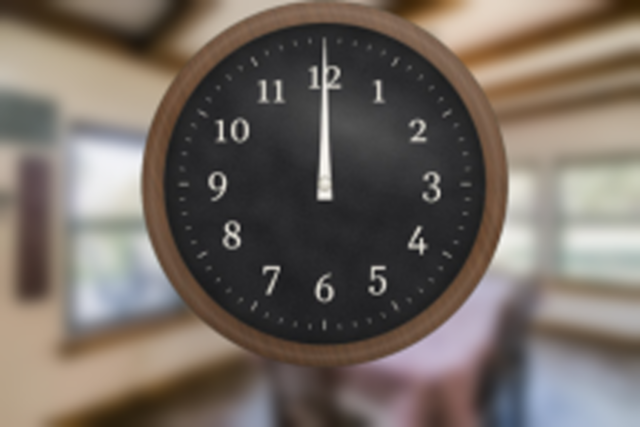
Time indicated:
**12:00**
